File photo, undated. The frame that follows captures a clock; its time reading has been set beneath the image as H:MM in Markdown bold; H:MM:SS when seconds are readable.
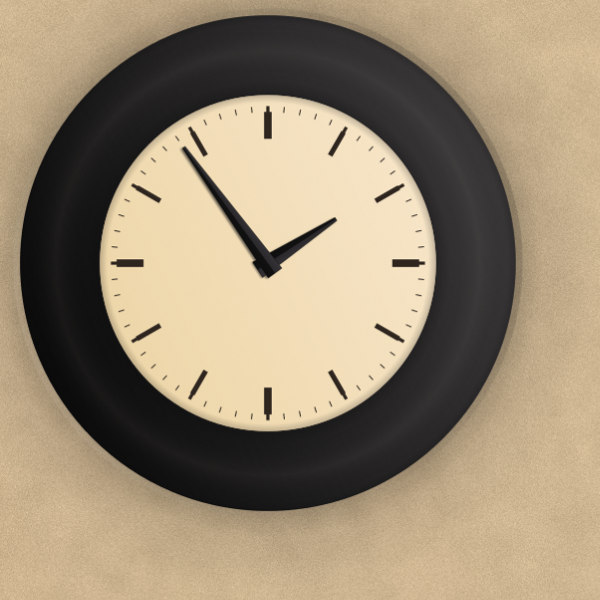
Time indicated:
**1:54**
